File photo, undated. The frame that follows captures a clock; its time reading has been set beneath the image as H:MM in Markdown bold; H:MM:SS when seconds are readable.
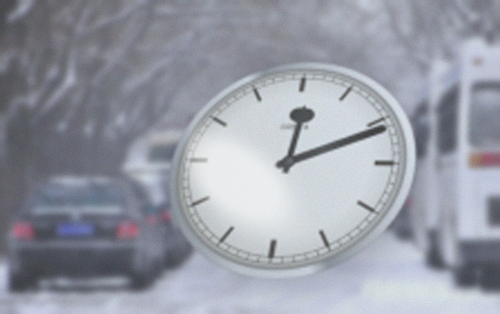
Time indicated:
**12:11**
